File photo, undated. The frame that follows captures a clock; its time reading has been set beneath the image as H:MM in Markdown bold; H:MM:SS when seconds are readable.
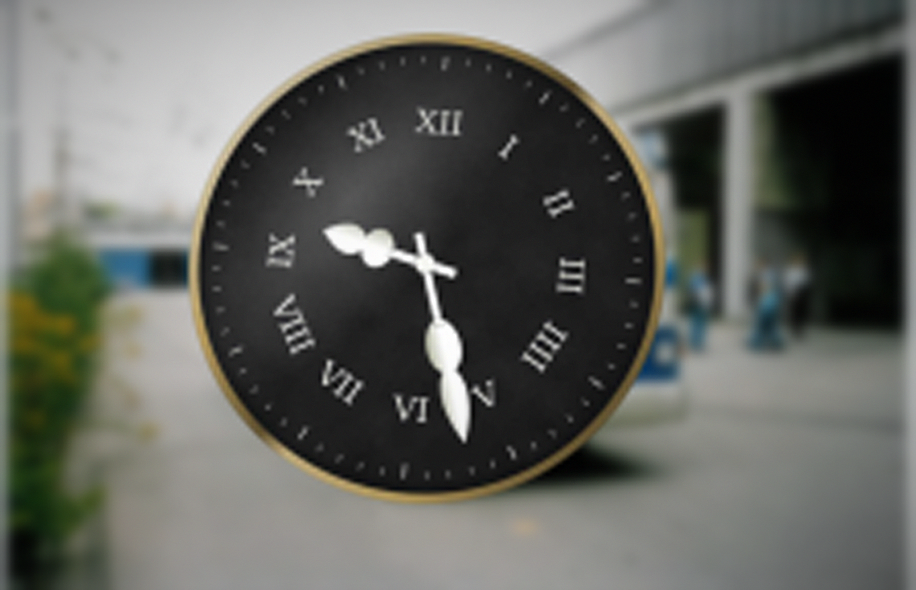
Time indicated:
**9:27**
